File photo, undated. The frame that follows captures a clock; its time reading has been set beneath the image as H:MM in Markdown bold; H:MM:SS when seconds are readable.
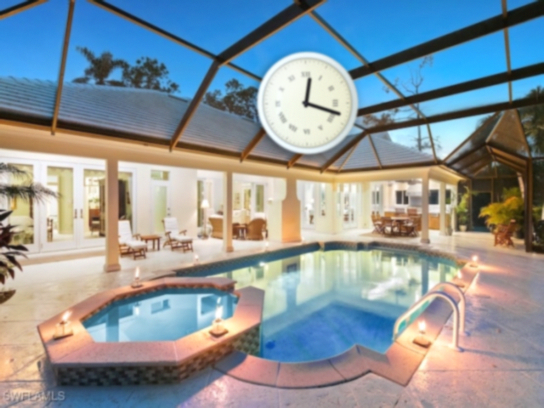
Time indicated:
**12:18**
